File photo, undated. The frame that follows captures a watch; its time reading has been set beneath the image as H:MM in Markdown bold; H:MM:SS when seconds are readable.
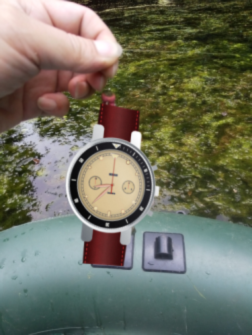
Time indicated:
**8:37**
